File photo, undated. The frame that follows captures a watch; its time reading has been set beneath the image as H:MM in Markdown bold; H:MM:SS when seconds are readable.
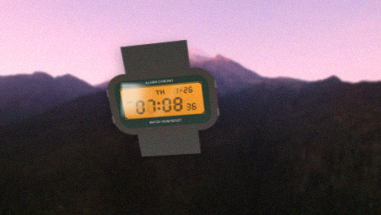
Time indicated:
**7:08:36**
